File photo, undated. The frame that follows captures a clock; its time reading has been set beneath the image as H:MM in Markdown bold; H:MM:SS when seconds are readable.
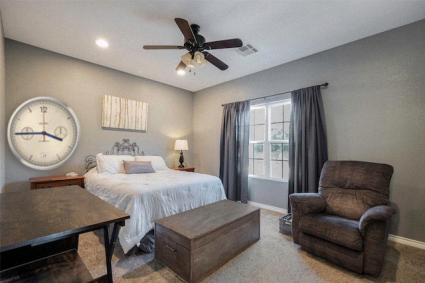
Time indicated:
**3:45**
